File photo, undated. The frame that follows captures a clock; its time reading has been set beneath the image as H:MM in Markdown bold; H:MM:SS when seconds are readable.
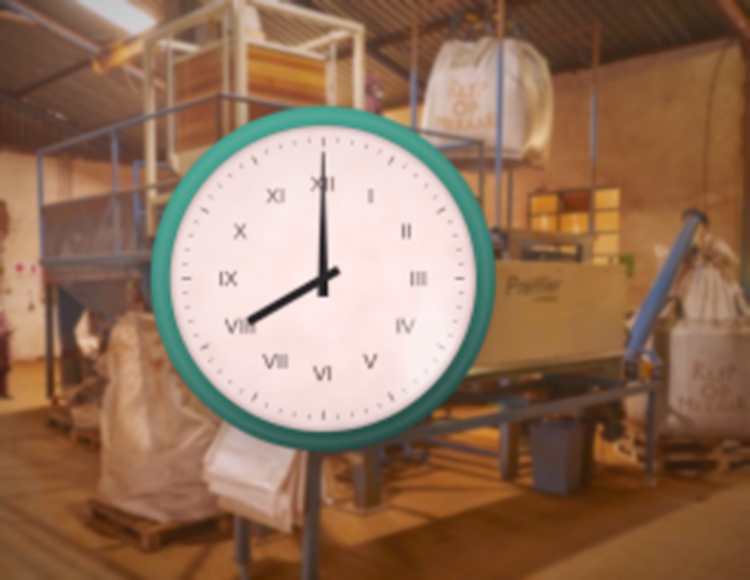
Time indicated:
**8:00**
